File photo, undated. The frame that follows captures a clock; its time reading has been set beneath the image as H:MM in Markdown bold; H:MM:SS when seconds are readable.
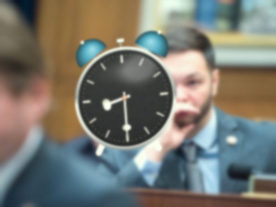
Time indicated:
**8:30**
